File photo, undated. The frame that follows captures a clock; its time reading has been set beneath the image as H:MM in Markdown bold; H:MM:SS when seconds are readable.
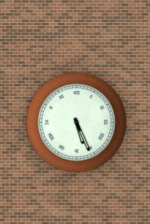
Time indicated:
**5:26**
